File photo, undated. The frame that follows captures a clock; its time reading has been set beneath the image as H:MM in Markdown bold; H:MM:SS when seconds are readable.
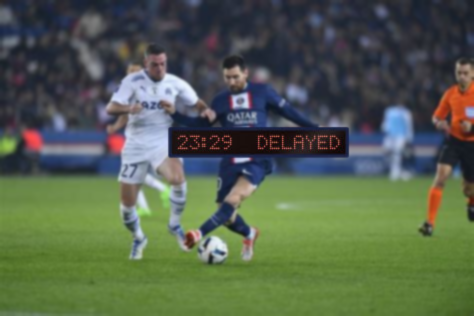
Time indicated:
**23:29**
